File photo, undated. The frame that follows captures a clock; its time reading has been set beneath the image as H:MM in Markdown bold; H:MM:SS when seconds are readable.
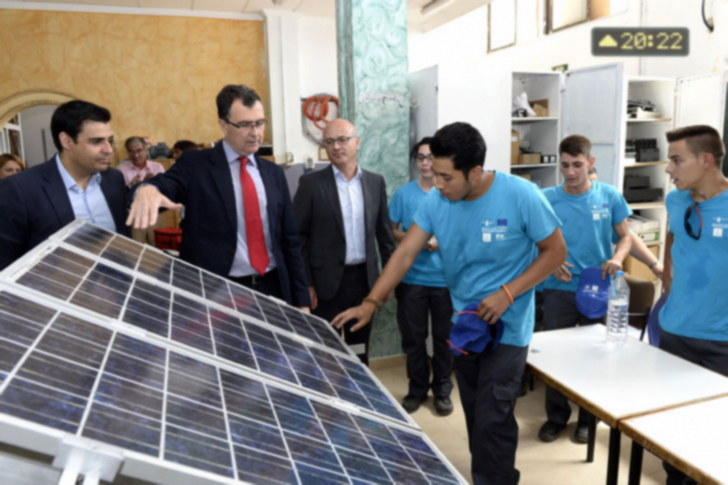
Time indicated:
**20:22**
